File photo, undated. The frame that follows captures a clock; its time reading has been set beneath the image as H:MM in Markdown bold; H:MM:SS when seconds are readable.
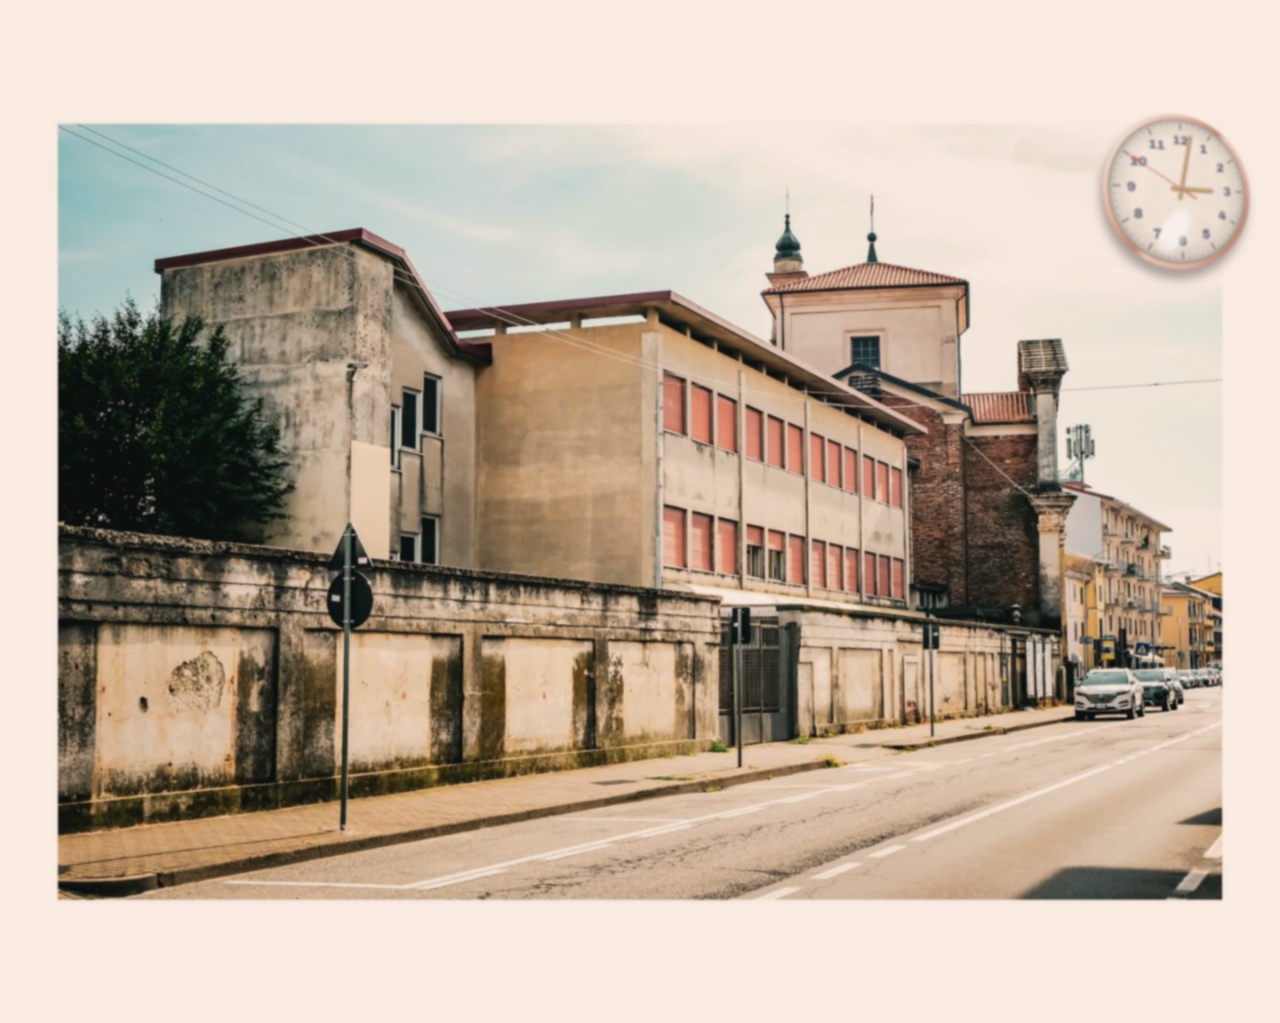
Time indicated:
**3:01:50**
